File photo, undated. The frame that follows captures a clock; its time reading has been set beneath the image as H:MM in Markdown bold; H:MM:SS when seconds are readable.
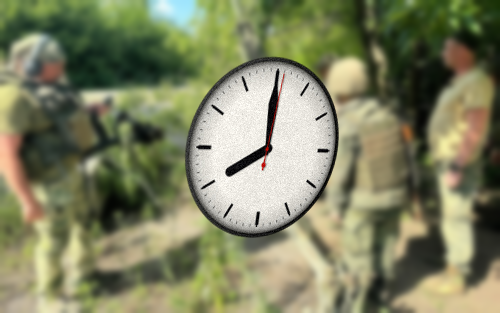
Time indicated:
**8:00:01**
